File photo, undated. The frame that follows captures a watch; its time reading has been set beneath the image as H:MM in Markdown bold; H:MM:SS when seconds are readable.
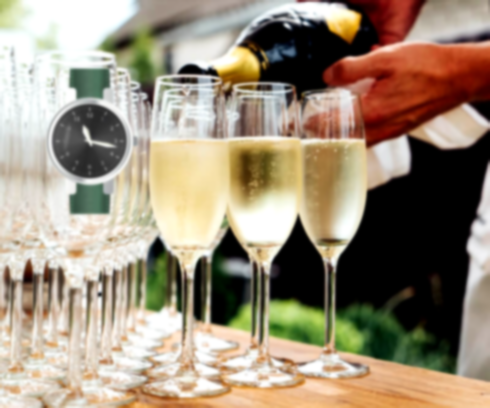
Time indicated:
**11:17**
